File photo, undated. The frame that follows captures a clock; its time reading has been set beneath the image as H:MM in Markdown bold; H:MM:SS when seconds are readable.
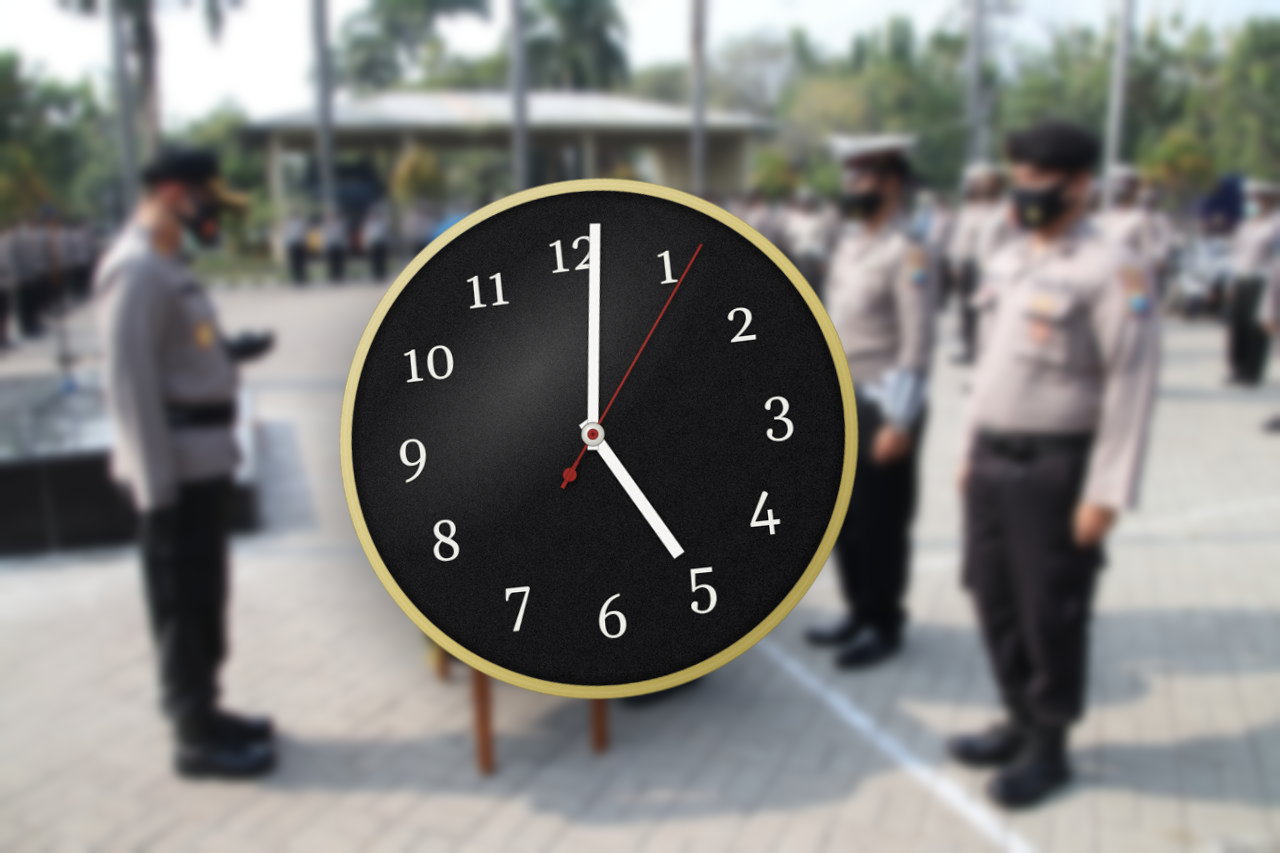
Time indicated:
**5:01:06**
